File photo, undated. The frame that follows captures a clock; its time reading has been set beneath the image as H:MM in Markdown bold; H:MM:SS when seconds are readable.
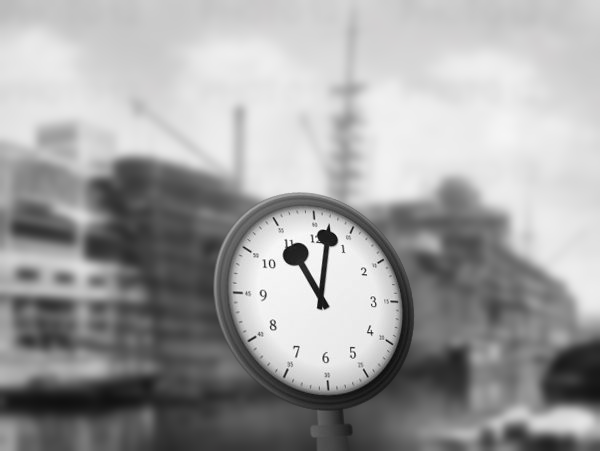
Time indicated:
**11:02**
